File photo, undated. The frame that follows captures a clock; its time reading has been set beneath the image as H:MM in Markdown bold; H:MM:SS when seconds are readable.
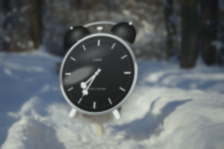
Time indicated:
**7:35**
